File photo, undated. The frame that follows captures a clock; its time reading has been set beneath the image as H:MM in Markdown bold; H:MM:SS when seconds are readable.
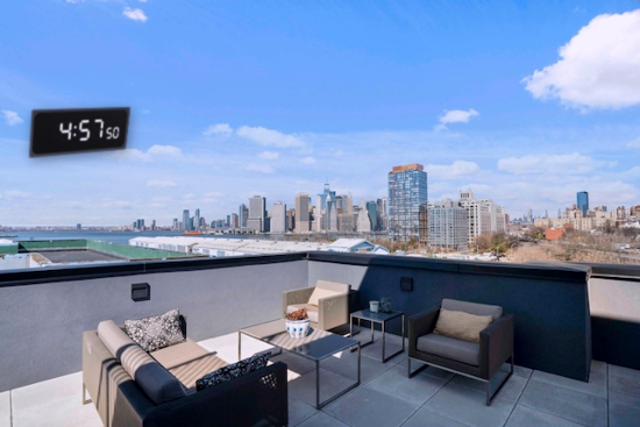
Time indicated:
**4:57:50**
